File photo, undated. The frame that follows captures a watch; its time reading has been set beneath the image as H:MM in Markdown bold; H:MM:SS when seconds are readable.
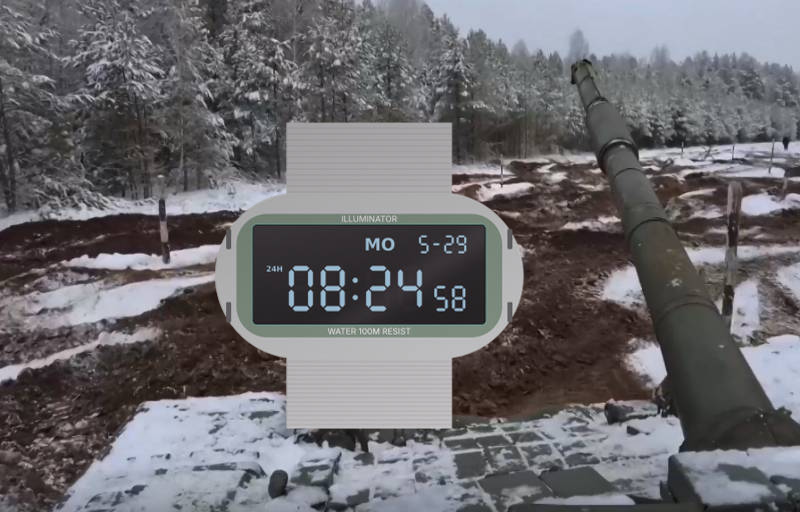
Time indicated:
**8:24:58**
